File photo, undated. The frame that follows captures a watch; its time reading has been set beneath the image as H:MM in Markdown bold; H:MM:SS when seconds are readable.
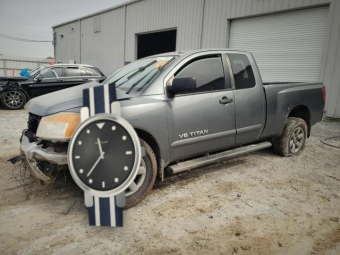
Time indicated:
**11:37**
